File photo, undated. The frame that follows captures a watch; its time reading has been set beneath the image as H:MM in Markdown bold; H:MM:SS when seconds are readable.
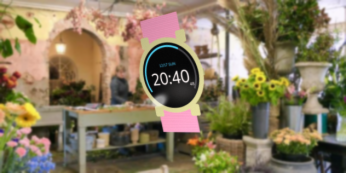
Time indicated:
**20:40**
